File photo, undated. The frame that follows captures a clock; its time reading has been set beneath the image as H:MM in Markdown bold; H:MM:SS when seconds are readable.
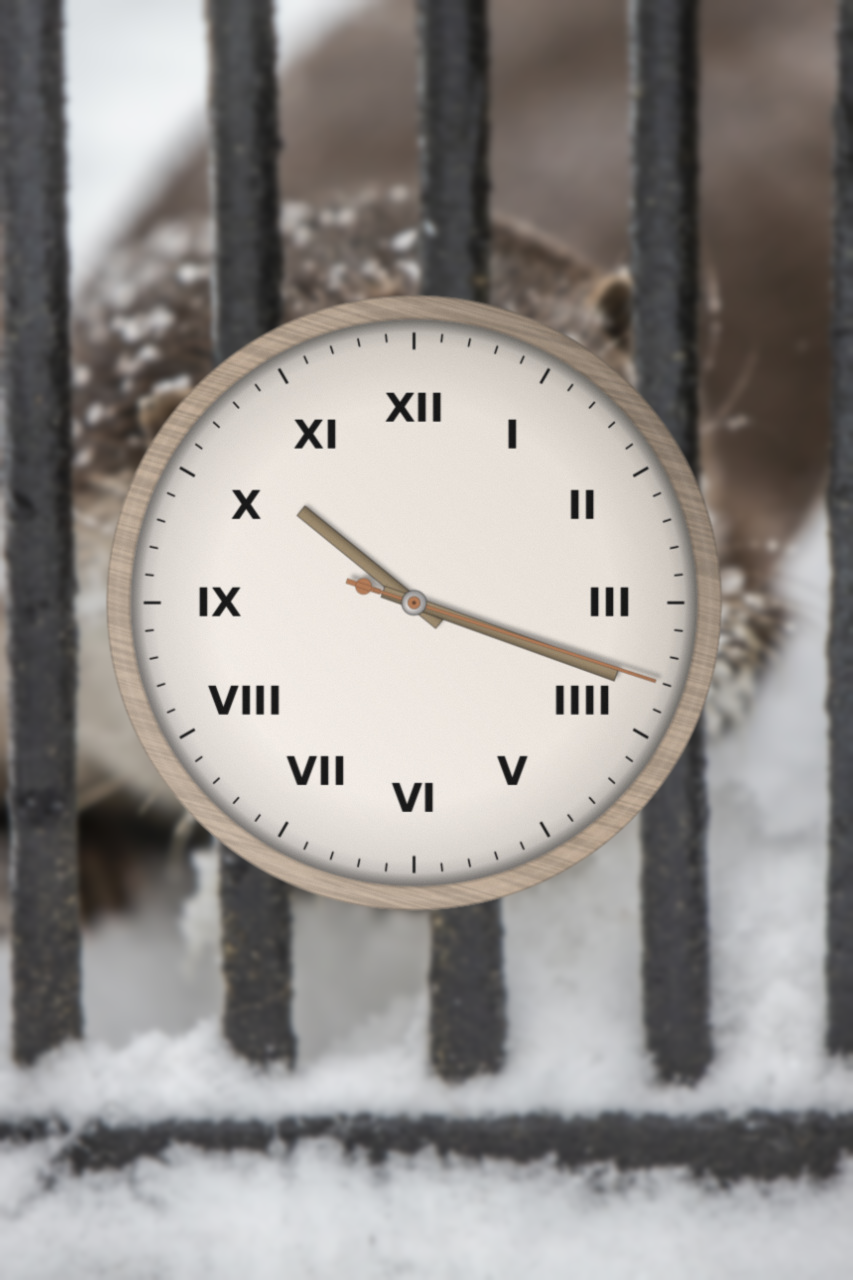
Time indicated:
**10:18:18**
